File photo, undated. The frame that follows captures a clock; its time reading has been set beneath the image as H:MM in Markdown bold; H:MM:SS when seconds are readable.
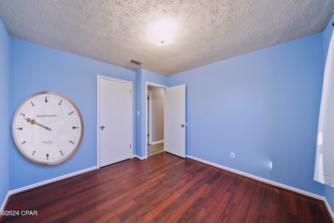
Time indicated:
**9:49**
